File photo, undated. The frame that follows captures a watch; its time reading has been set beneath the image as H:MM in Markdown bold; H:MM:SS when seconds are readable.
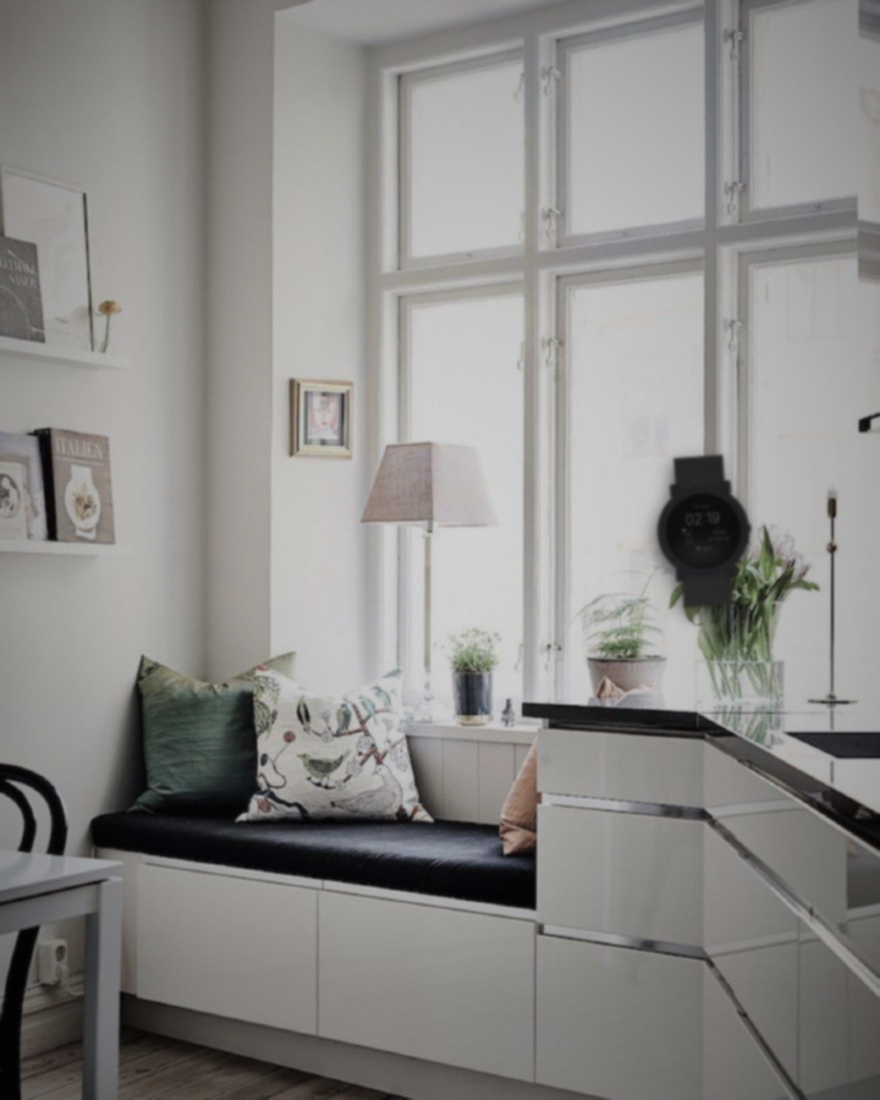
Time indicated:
**2:19**
